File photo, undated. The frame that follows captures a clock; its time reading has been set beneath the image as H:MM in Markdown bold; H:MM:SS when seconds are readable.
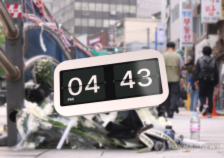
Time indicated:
**4:43**
